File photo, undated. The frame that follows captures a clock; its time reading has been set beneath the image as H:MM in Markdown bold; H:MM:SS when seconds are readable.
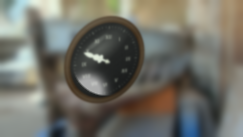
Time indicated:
**9:49**
